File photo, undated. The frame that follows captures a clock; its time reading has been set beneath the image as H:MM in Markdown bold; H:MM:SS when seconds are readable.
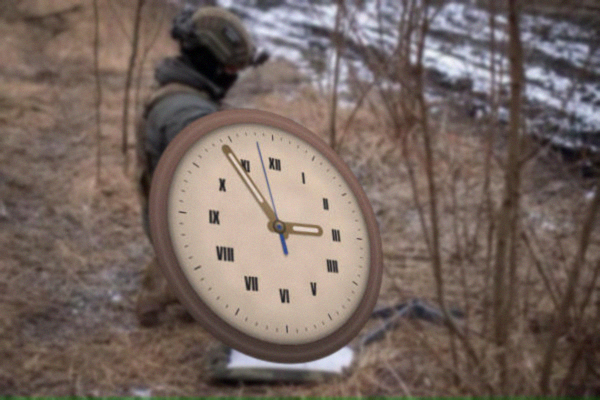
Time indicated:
**2:53:58**
